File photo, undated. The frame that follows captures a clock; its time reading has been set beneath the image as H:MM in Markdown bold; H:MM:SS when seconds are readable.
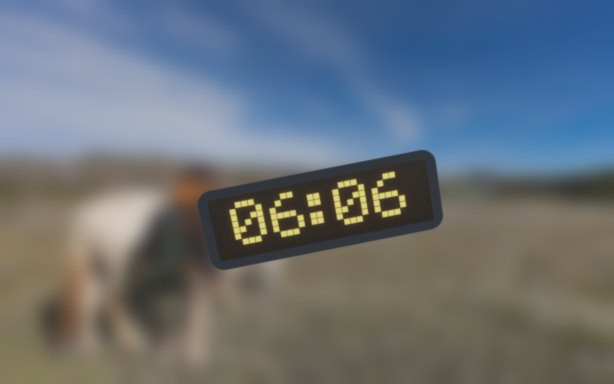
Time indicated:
**6:06**
